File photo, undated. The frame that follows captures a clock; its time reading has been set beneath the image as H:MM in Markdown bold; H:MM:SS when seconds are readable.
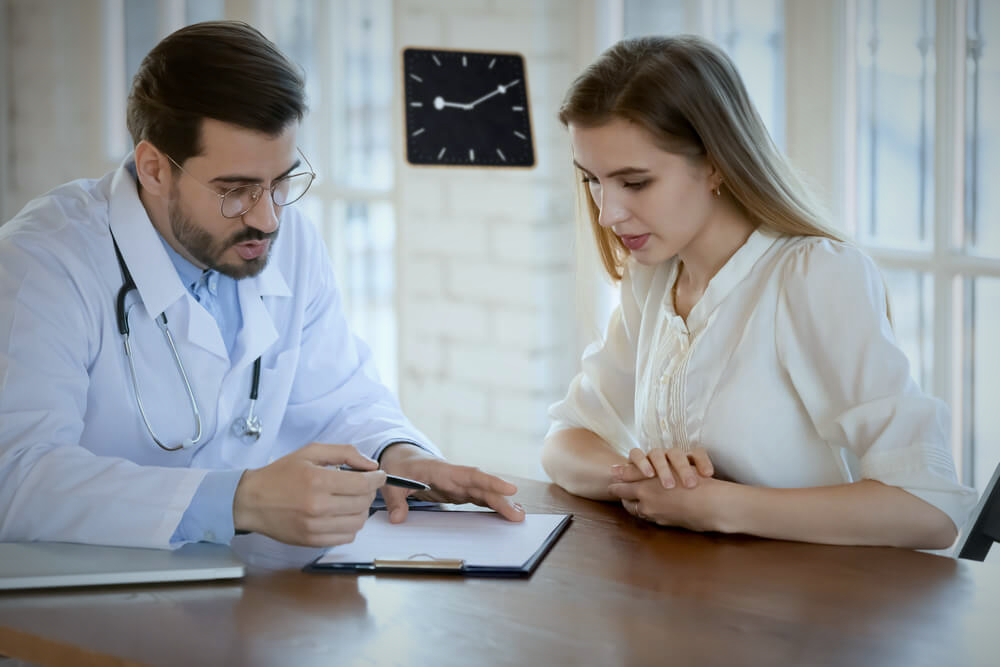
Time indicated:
**9:10**
